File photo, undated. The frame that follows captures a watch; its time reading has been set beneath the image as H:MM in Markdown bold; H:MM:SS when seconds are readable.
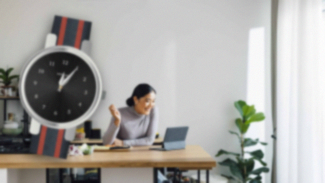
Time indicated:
**12:05**
